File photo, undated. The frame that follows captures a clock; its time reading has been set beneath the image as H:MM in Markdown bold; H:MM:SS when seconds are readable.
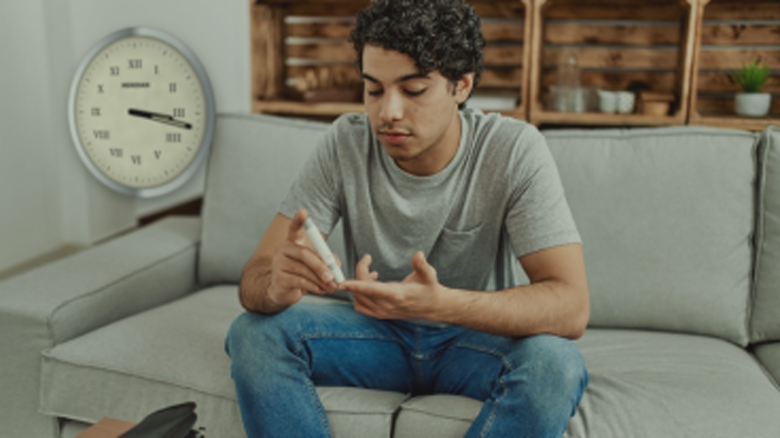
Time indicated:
**3:17**
